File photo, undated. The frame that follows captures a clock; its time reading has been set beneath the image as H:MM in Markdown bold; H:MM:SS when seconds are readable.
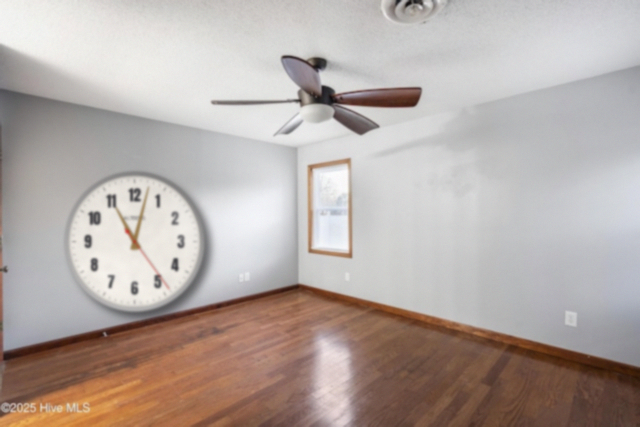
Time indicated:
**11:02:24**
